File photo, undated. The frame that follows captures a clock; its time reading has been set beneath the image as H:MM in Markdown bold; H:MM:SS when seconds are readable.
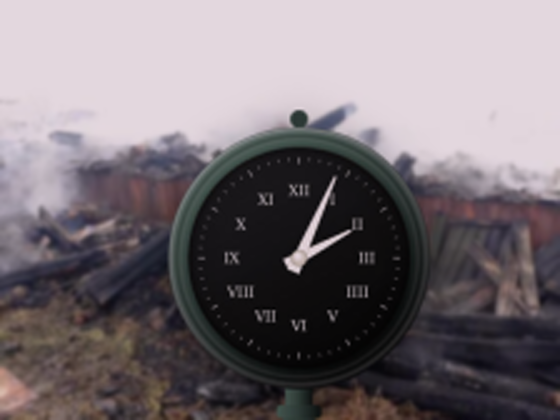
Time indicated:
**2:04**
